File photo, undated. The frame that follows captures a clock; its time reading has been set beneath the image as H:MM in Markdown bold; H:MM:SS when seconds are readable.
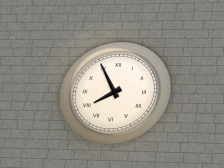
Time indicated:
**7:55**
